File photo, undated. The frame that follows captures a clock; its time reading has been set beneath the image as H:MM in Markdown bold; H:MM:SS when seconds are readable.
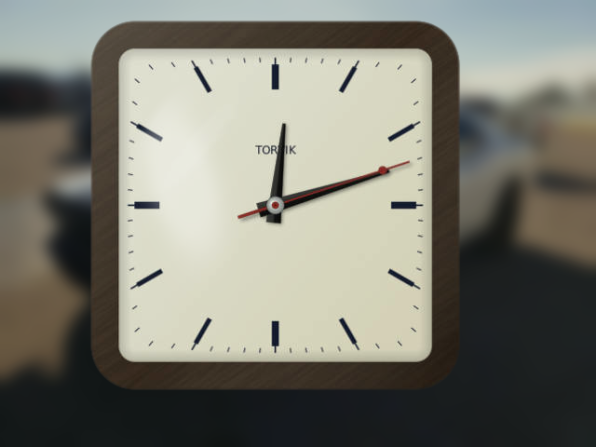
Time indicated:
**12:12:12**
